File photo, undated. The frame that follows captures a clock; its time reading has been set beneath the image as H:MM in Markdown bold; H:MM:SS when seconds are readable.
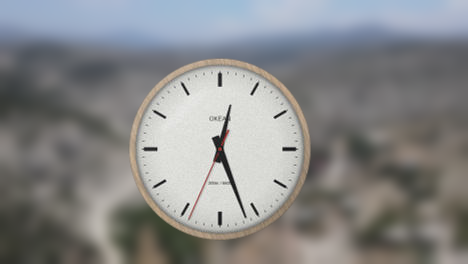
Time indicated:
**12:26:34**
